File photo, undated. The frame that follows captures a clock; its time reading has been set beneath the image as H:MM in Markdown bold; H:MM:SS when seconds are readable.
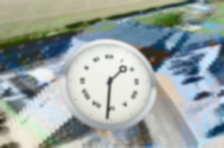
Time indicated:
**1:31**
